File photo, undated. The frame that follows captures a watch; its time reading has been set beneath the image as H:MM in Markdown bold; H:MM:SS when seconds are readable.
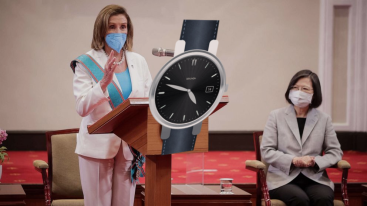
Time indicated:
**4:48**
